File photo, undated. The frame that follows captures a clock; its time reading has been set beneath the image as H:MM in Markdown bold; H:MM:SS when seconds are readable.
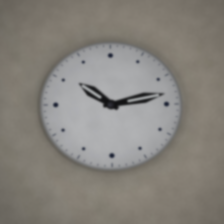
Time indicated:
**10:13**
